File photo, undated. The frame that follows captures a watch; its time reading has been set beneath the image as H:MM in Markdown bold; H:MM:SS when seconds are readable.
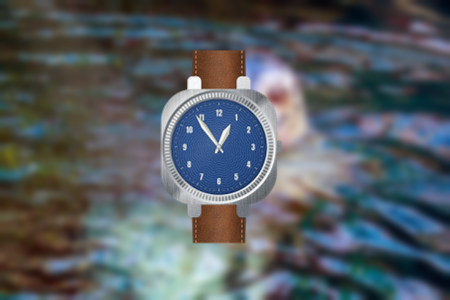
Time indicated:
**12:54**
